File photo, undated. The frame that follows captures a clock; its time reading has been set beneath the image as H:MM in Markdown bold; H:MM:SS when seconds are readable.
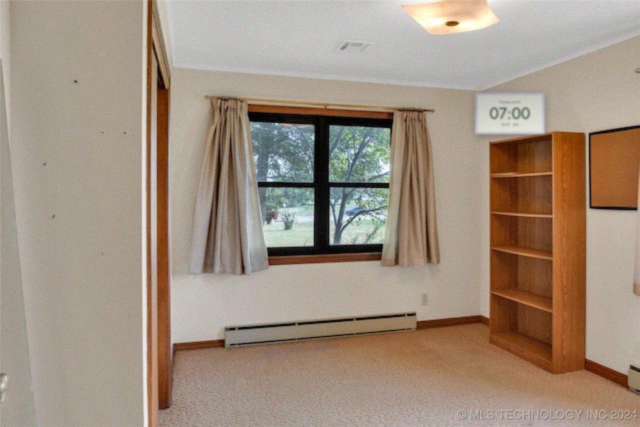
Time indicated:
**7:00**
